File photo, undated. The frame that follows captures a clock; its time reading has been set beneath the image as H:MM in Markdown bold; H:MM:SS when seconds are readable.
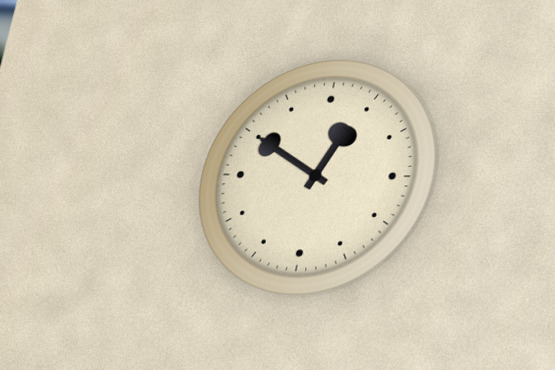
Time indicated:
**12:50**
